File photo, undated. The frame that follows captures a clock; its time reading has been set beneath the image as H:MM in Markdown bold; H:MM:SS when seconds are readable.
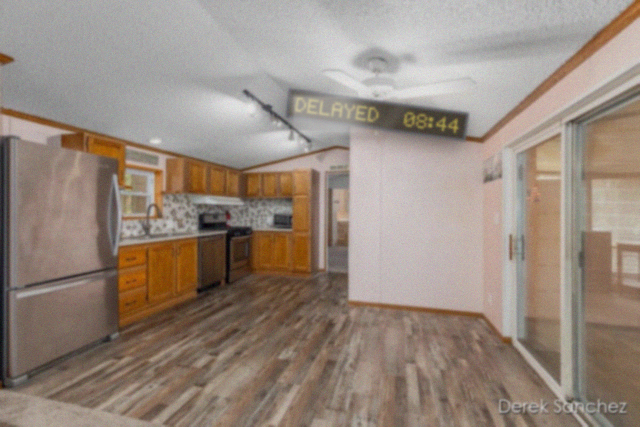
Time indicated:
**8:44**
